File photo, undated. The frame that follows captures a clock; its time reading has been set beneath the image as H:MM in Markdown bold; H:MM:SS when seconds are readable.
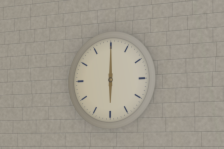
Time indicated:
**6:00**
